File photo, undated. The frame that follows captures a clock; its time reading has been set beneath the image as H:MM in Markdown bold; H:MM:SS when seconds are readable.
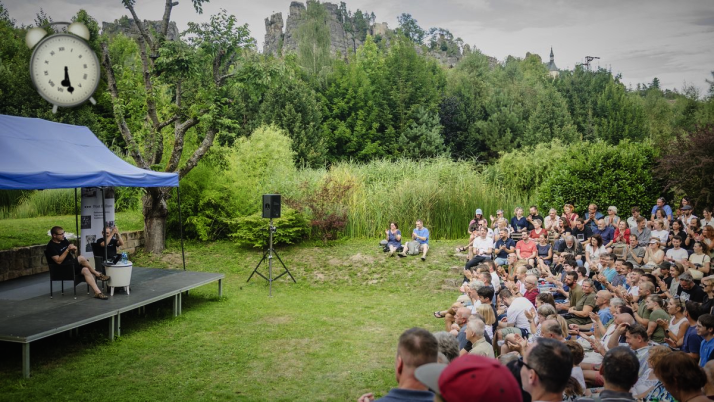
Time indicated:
**6:30**
